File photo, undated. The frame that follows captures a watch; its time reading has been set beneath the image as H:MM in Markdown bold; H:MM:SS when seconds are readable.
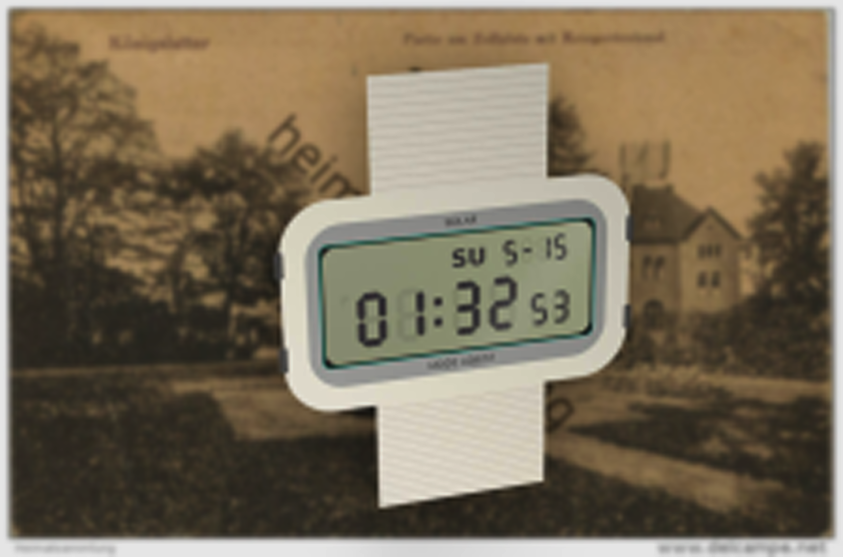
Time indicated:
**1:32:53**
